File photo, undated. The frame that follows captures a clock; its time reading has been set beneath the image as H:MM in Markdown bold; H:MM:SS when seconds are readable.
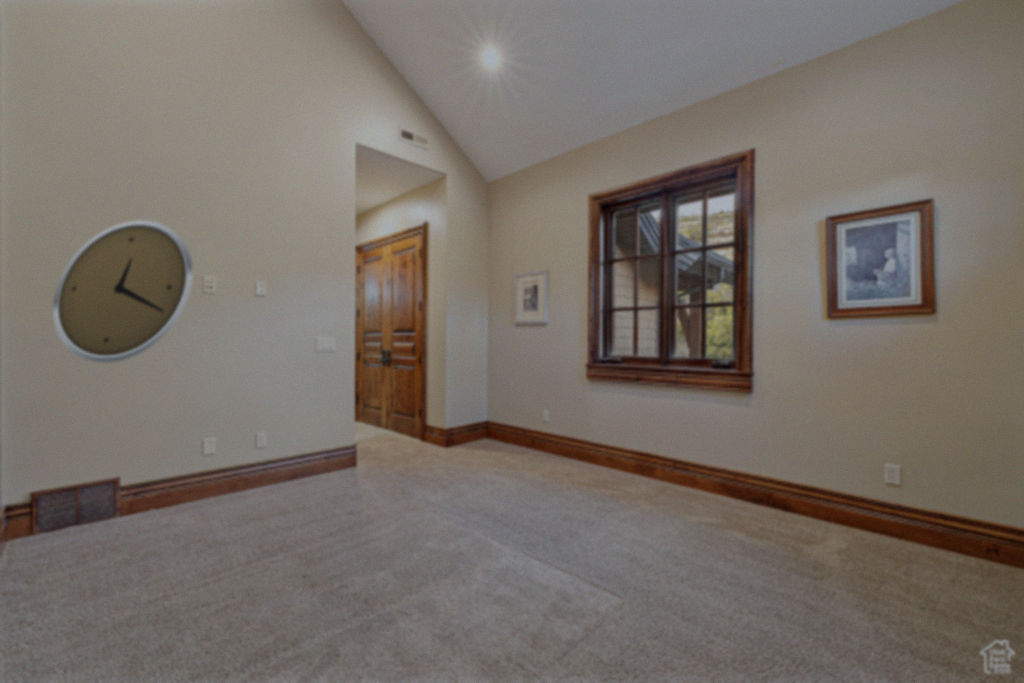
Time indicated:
**12:19**
